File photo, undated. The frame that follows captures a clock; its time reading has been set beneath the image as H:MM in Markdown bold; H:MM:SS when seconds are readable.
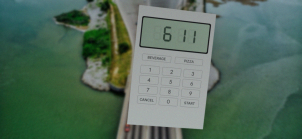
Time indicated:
**6:11**
